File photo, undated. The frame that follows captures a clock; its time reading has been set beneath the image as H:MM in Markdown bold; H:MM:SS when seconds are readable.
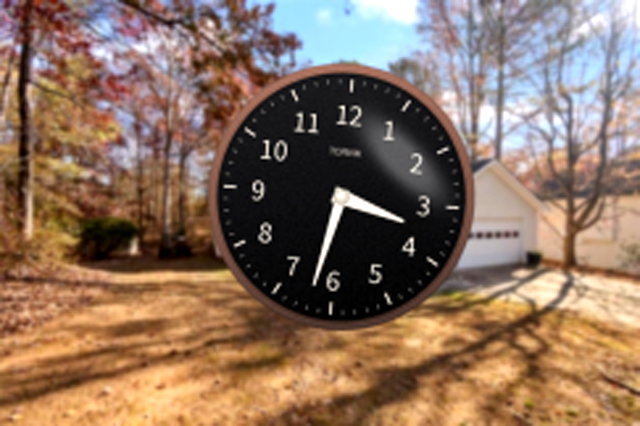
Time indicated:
**3:32**
